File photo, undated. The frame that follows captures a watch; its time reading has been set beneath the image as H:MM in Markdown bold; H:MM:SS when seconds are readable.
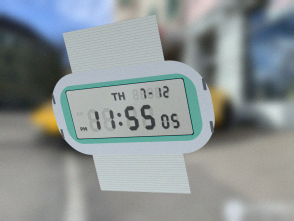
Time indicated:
**11:55:05**
